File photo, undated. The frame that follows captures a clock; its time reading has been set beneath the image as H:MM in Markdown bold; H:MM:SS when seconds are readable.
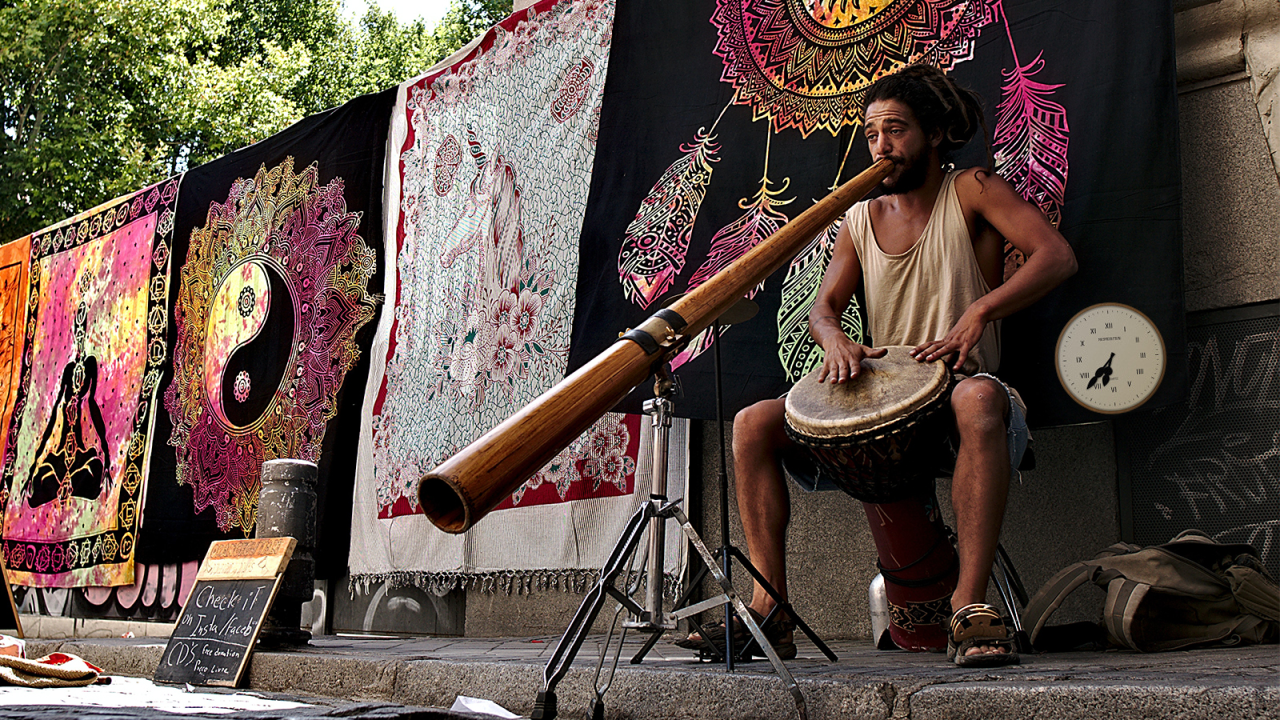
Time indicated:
**6:37**
